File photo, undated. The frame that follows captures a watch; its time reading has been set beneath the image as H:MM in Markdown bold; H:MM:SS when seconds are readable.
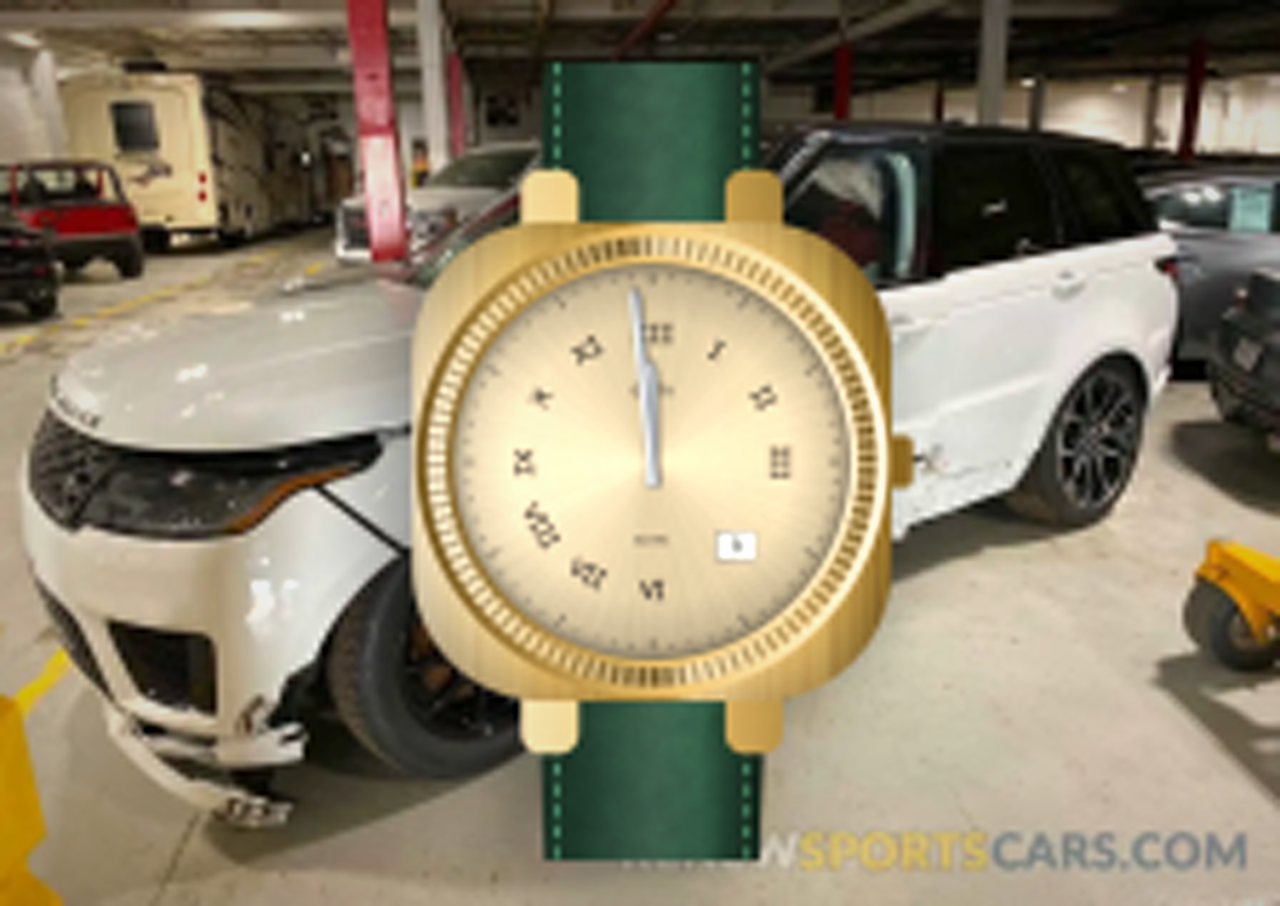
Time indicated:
**11:59**
